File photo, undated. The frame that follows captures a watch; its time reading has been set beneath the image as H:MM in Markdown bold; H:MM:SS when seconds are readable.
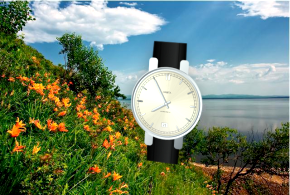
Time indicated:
**7:55**
